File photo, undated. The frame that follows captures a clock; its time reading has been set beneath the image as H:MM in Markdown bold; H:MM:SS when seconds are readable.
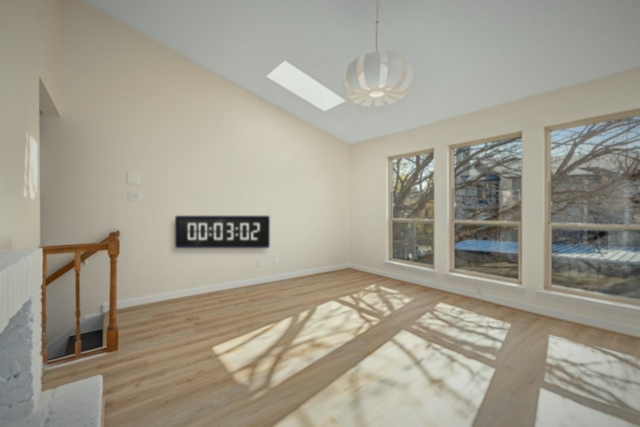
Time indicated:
**0:03:02**
